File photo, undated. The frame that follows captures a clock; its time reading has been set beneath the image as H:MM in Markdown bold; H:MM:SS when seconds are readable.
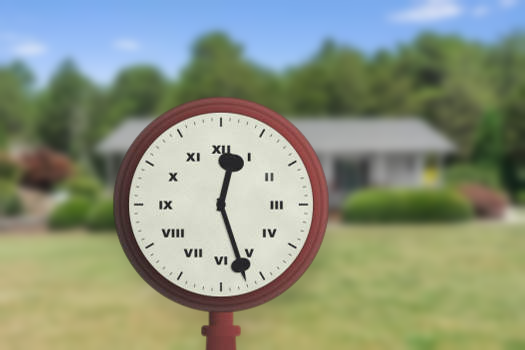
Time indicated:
**12:27**
